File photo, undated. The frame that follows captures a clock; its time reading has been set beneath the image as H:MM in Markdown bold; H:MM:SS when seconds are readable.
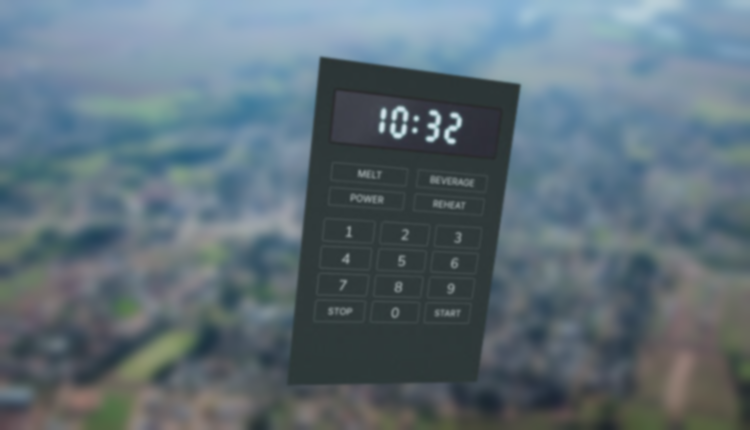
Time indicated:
**10:32**
